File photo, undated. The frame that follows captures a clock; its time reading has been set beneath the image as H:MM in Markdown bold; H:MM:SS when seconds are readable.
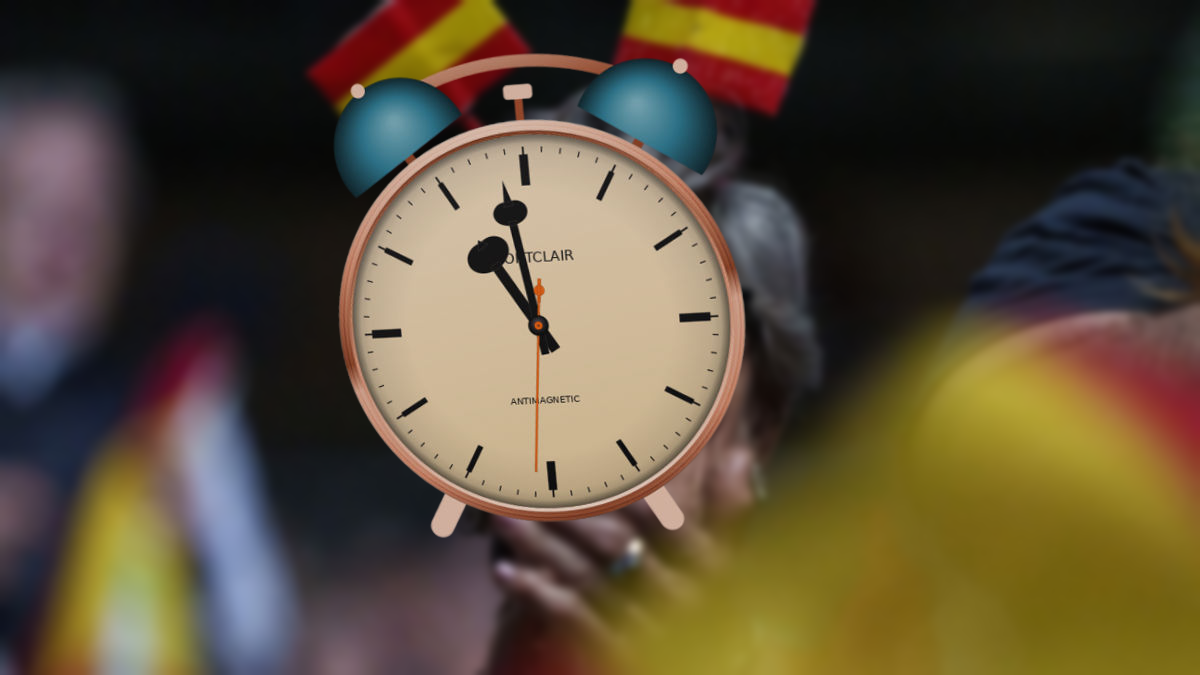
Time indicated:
**10:58:31**
